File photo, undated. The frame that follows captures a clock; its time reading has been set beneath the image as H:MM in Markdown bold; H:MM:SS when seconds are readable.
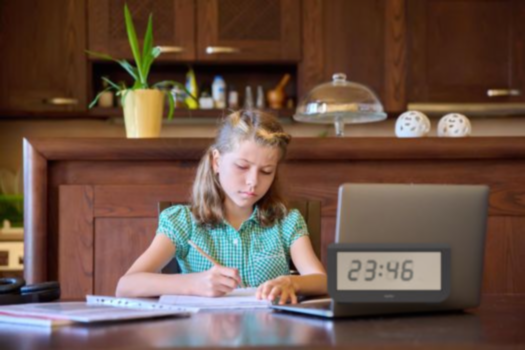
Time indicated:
**23:46**
